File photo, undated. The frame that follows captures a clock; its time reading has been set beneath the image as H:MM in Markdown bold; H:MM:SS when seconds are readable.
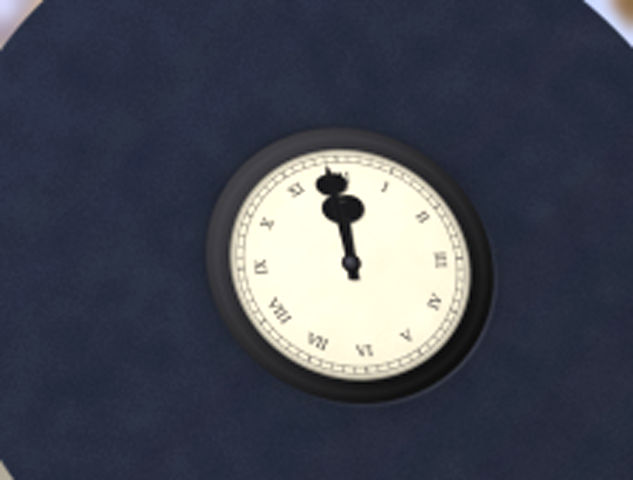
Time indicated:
**11:59**
